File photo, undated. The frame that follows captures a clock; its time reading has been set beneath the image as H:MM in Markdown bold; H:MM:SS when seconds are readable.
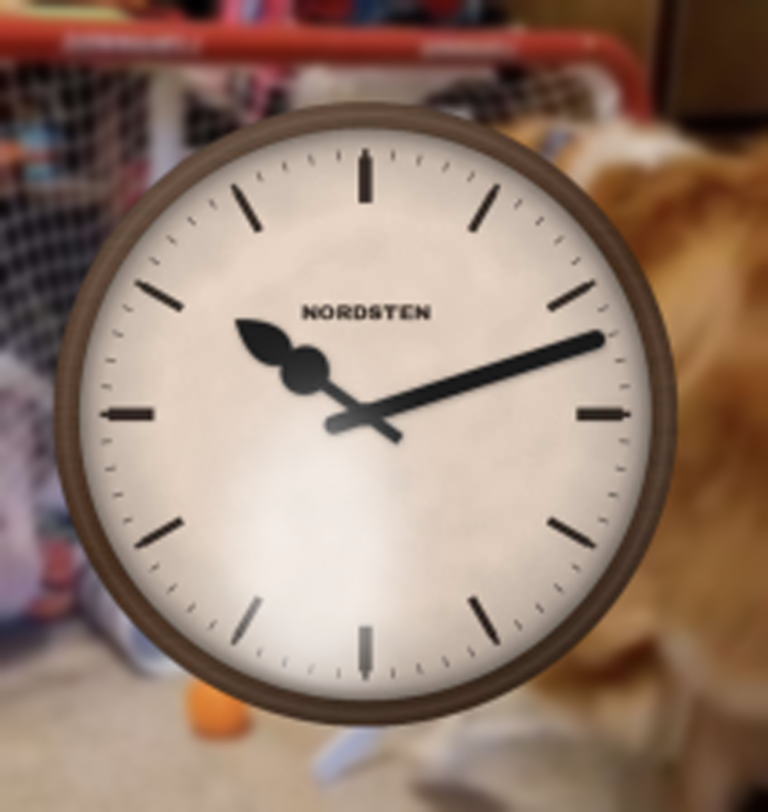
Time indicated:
**10:12**
